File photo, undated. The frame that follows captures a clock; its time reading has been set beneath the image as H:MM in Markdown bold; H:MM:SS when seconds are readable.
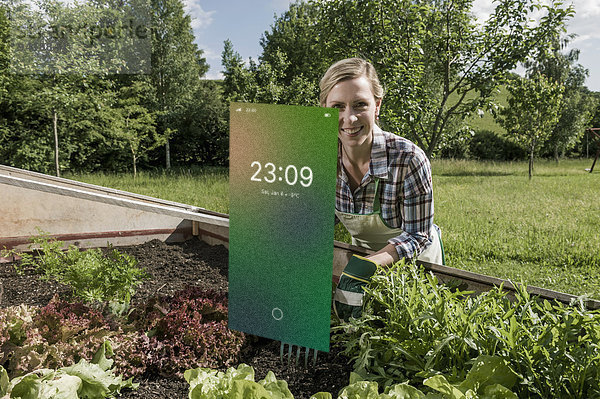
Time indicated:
**23:09**
